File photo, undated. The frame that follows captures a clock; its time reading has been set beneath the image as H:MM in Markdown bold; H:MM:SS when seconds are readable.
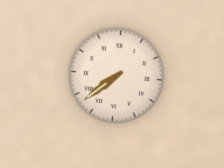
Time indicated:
**7:38**
